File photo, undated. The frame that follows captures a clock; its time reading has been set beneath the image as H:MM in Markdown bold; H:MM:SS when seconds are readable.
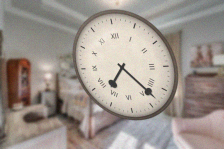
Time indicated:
**7:23**
